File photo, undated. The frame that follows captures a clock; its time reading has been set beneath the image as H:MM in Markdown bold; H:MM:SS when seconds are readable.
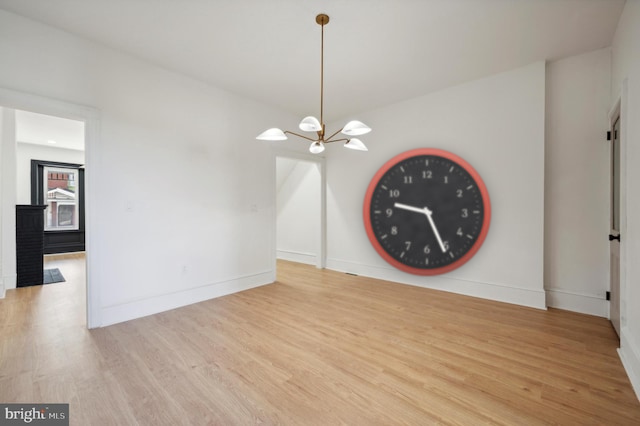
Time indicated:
**9:26**
